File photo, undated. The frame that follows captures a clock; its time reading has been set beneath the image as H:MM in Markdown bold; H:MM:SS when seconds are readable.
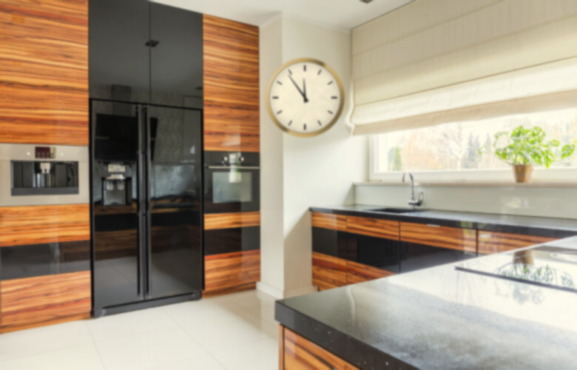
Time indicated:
**11:54**
